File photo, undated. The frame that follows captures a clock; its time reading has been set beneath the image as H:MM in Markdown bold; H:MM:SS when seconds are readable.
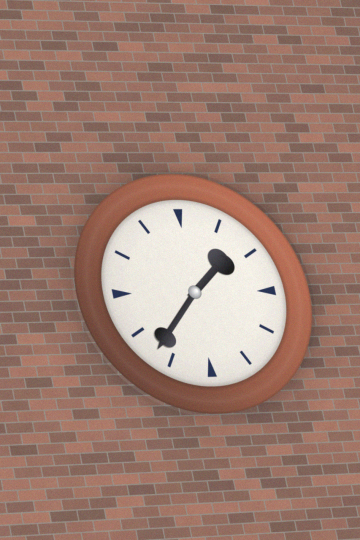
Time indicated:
**1:37**
